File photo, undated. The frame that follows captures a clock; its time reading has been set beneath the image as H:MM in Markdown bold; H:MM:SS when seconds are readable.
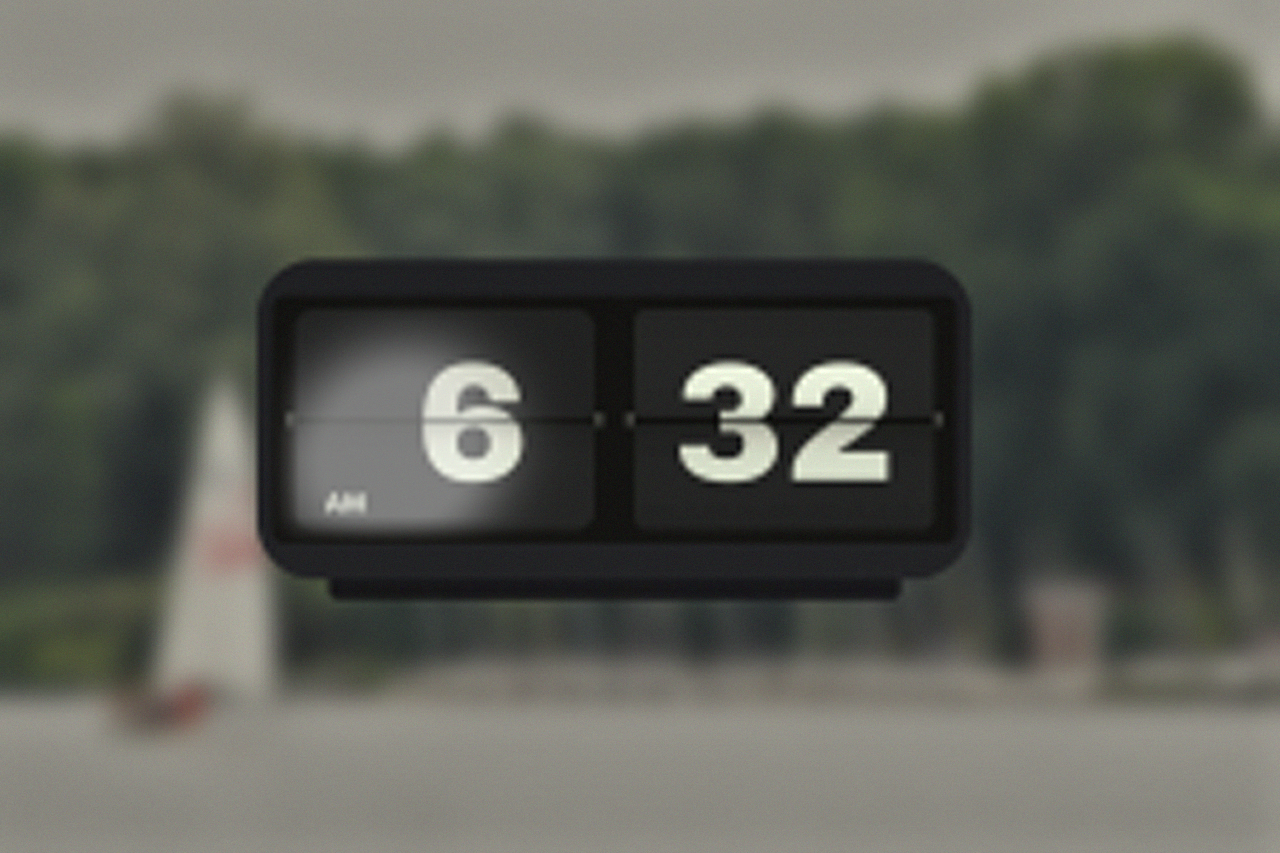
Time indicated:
**6:32**
